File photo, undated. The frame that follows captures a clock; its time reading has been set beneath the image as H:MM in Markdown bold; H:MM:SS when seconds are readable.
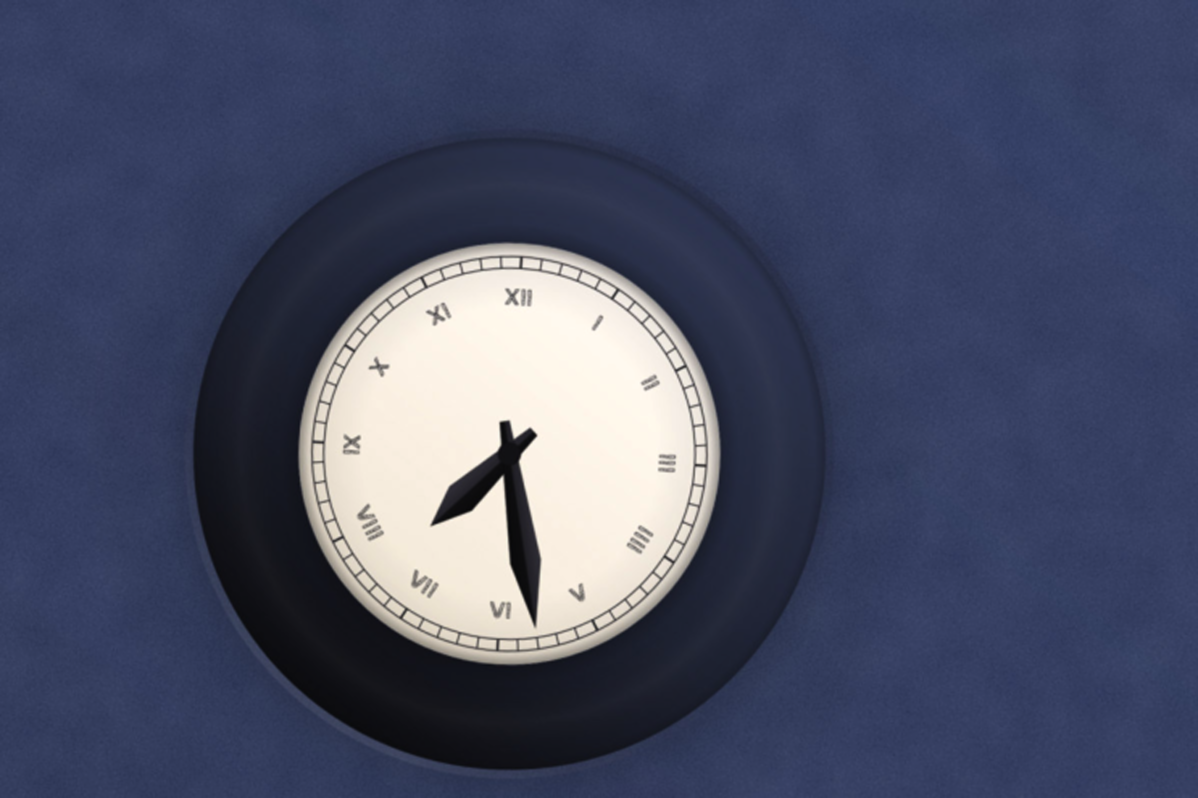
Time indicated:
**7:28**
